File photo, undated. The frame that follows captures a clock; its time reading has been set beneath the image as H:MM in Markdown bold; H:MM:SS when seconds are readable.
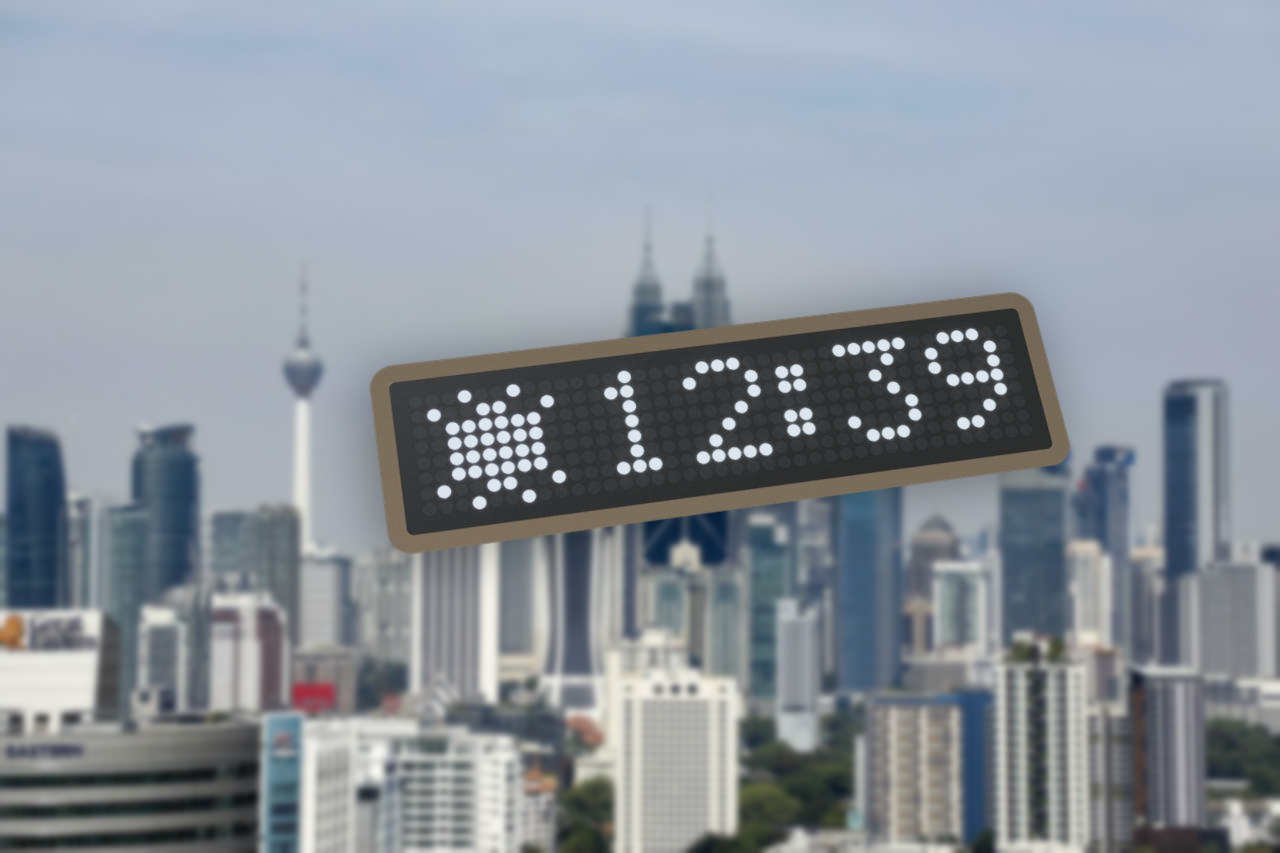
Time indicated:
**12:39**
